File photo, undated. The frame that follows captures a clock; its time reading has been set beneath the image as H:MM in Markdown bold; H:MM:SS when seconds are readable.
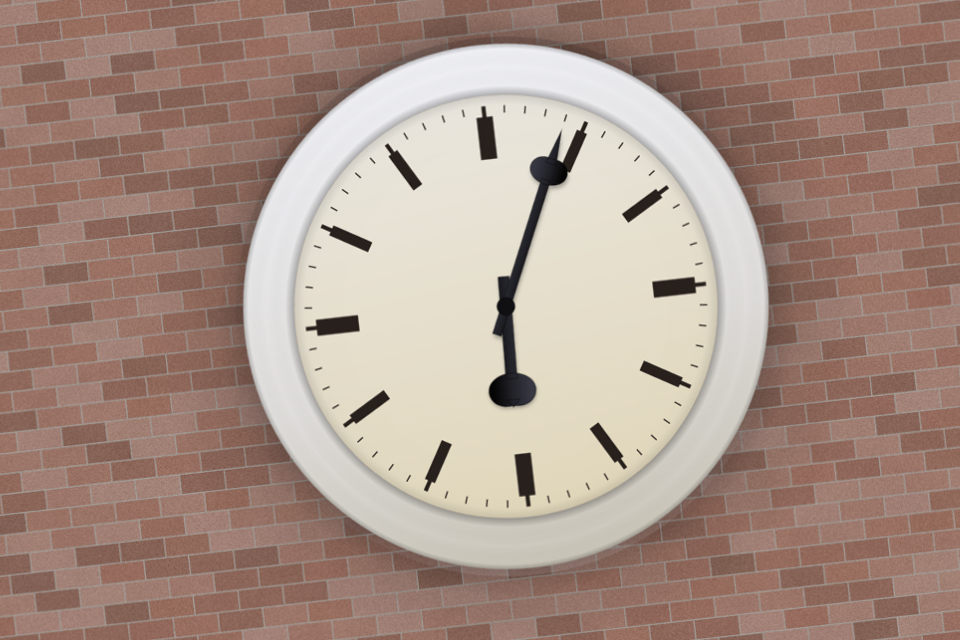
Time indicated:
**6:04**
